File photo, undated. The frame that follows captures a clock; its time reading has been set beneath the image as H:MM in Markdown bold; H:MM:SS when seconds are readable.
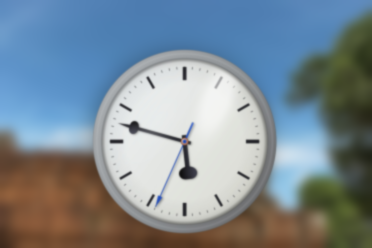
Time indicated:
**5:47:34**
